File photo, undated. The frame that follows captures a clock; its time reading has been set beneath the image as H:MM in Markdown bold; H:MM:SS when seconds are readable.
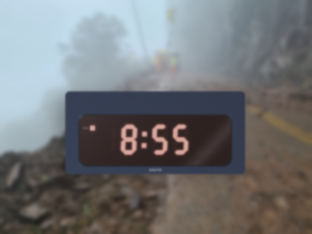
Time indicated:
**8:55**
